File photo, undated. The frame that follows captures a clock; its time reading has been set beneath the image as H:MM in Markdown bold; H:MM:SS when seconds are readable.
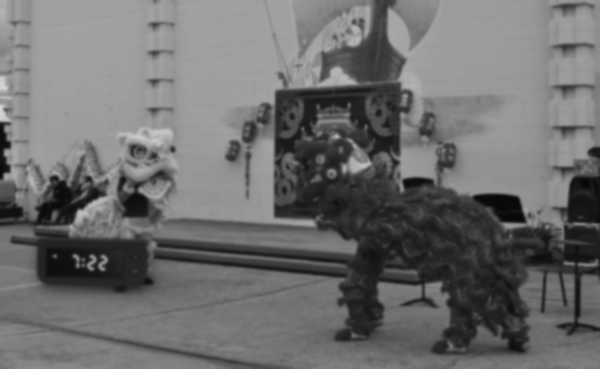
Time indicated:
**7:22**
